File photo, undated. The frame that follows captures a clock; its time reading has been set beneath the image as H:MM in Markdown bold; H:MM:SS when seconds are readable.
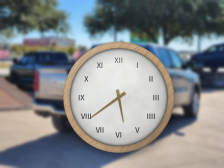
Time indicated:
**5:39**
